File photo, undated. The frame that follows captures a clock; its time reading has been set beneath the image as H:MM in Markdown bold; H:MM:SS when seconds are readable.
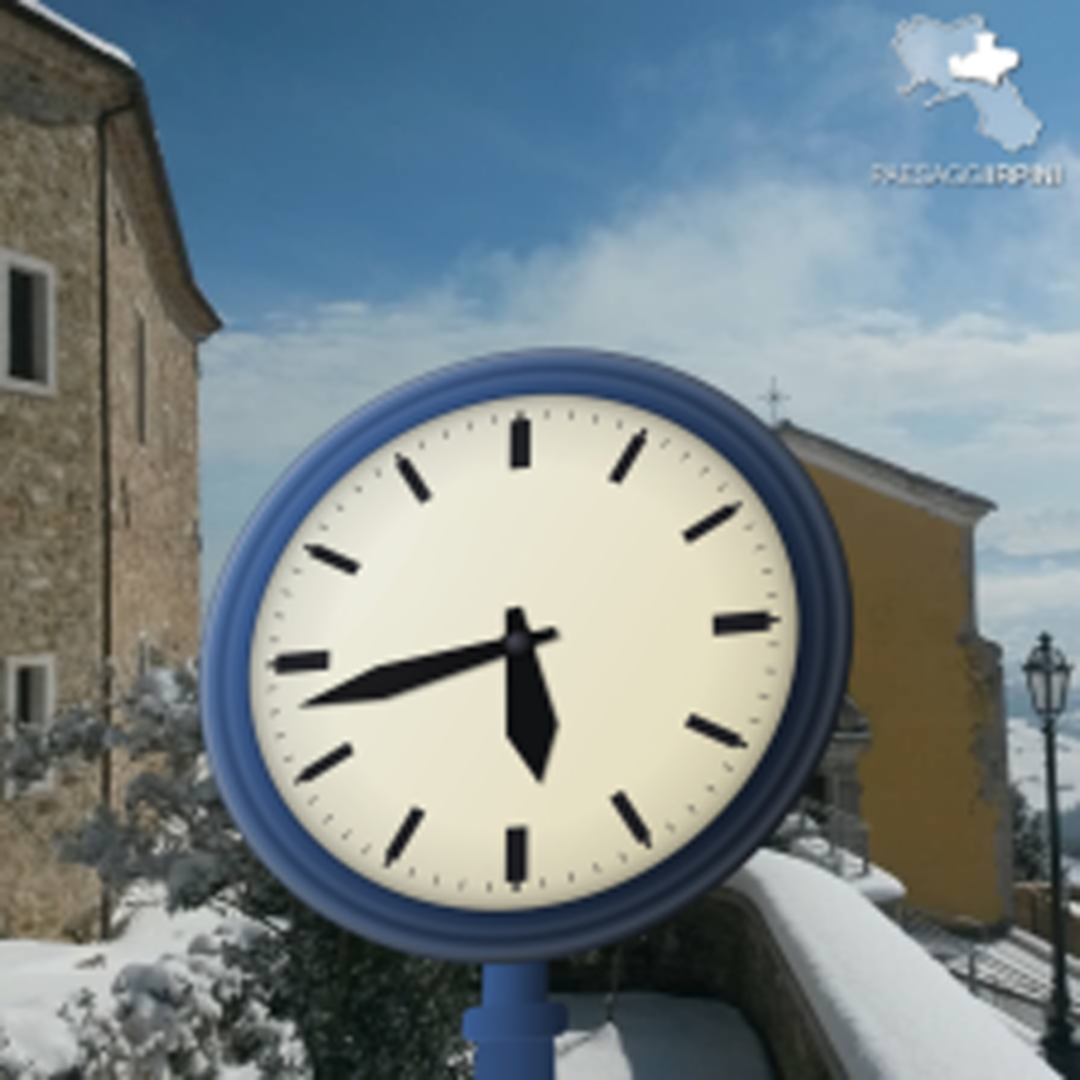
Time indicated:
**5:43**
